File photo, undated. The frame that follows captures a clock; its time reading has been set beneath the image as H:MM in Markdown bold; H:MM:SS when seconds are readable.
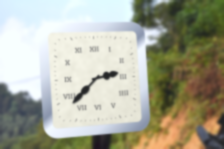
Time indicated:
**2:38**
